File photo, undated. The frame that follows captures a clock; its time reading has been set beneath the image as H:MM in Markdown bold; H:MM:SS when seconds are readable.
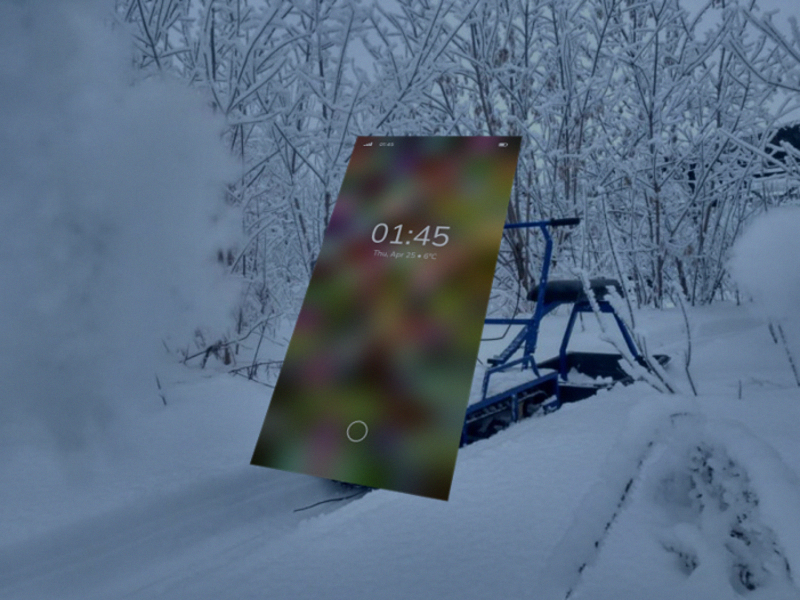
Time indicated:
**1:45**
